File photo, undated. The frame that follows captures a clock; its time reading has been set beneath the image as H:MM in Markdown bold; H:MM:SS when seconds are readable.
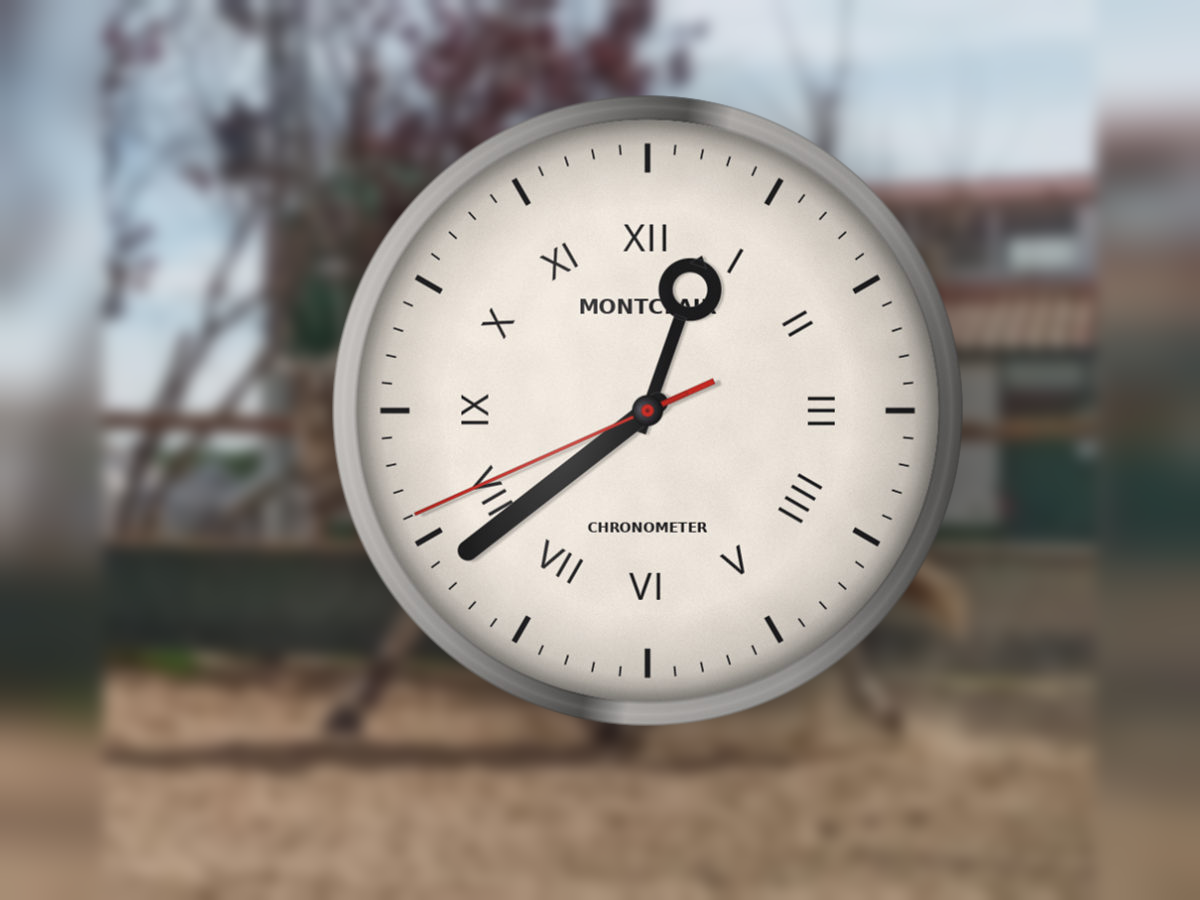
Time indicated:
**12:38:41**
